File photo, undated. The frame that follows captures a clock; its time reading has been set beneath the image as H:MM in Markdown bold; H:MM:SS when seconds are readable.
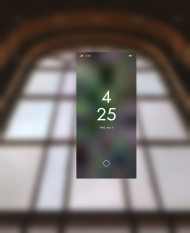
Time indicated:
**4:25**
